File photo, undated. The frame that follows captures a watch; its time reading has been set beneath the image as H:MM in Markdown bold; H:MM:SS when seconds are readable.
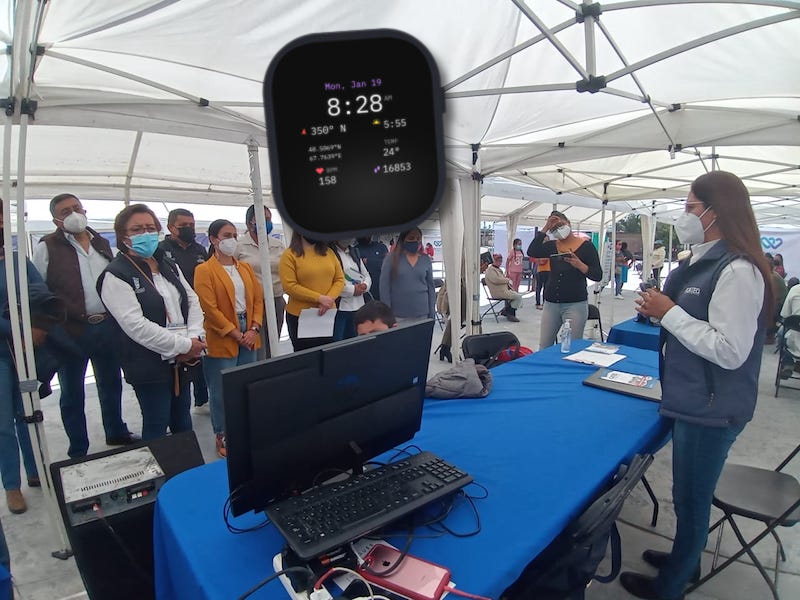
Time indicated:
**8:28**
